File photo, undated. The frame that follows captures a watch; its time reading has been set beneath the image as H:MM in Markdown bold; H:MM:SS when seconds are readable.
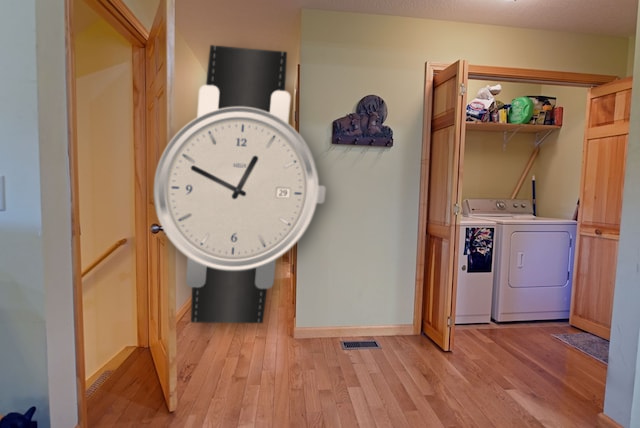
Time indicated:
**12:49**
